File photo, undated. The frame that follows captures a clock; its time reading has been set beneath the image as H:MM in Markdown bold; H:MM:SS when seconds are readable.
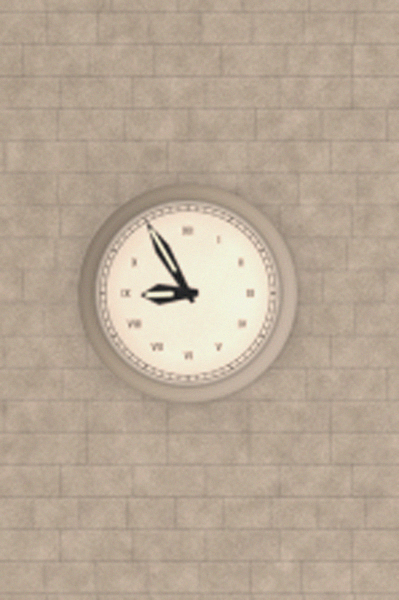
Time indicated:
**8:55**
